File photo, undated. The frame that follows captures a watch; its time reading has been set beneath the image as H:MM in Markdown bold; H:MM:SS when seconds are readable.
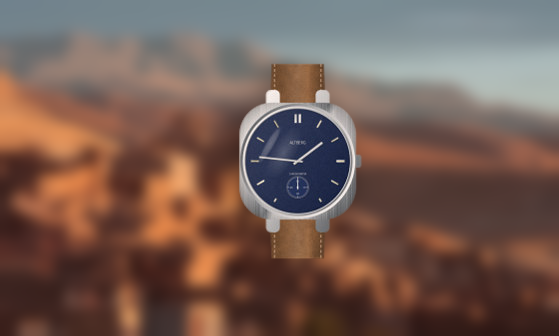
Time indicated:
**1:46**
